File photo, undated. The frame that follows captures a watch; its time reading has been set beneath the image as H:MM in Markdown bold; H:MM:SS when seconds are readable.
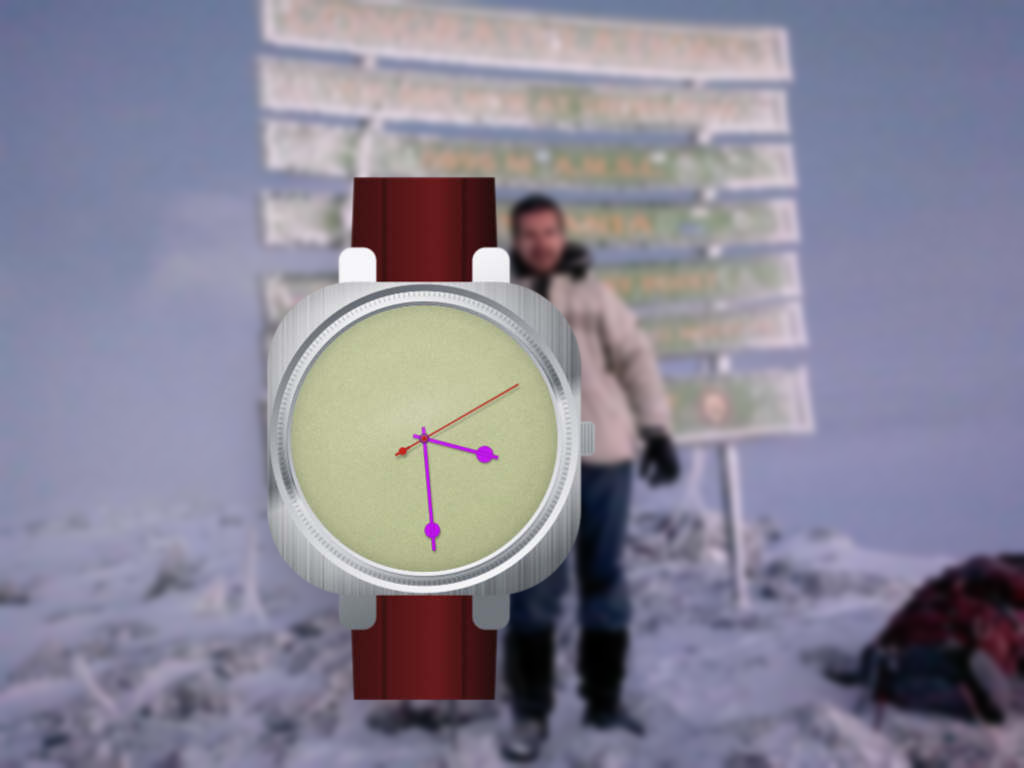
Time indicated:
**3:29:10**
